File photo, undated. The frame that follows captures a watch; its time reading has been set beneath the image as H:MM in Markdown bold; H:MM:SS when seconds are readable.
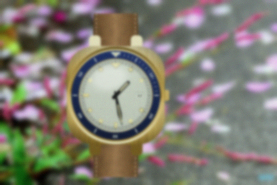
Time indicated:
**1:28**
